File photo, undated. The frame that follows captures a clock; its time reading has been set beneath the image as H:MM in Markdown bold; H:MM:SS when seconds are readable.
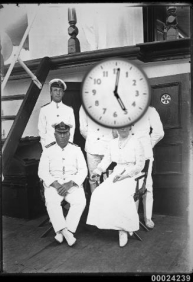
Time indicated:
**5:01**
